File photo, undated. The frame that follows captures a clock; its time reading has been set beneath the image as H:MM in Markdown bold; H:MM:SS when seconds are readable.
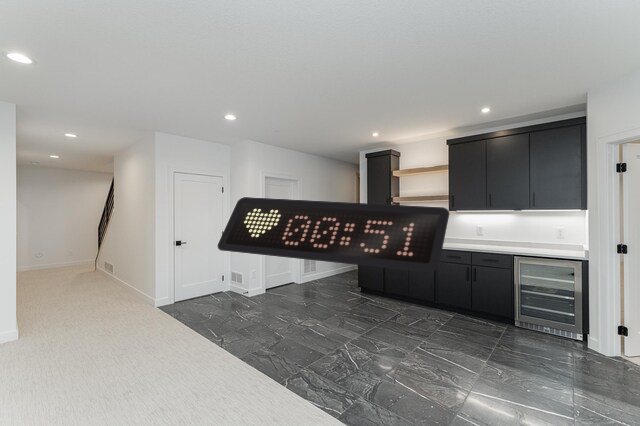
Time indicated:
**0:51**
